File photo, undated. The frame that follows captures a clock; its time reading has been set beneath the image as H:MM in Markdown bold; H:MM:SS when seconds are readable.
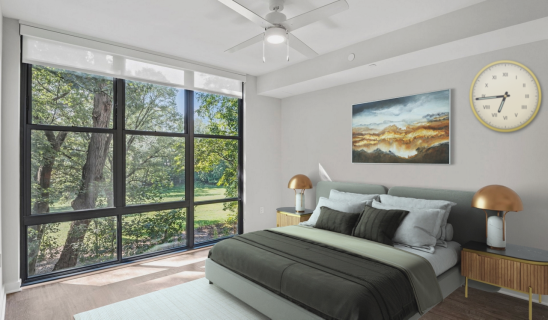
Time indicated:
**6:44**
